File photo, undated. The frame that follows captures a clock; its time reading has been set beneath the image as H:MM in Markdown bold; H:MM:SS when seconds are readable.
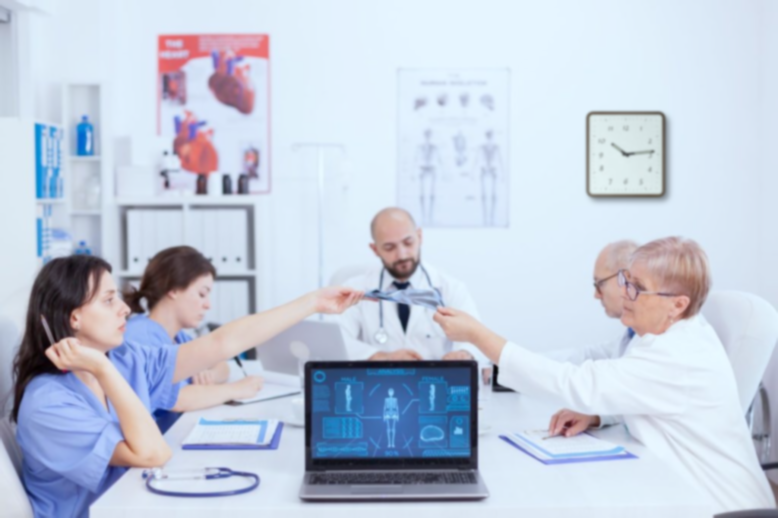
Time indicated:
**10:14**
